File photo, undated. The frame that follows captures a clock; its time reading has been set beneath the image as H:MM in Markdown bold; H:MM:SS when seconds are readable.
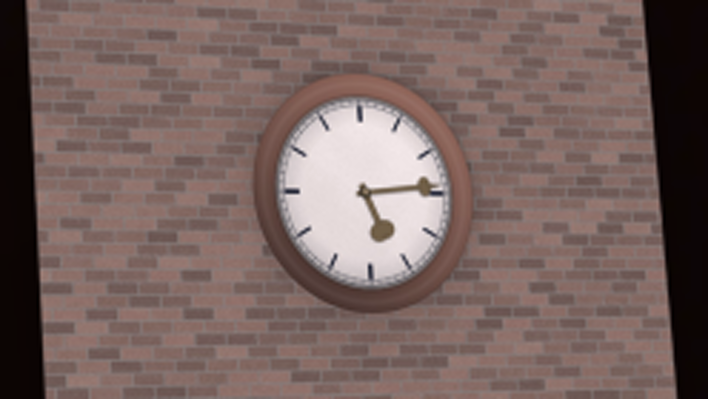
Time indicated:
**5:14**
